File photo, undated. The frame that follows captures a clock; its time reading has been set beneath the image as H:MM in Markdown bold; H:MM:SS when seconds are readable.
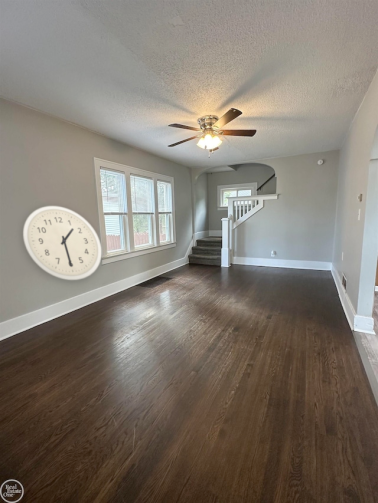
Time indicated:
**1:30**
